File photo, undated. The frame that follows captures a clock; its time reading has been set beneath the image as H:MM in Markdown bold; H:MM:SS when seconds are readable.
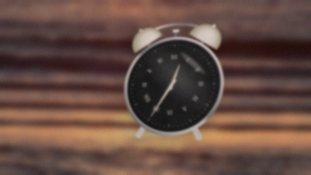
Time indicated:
**12:35**
